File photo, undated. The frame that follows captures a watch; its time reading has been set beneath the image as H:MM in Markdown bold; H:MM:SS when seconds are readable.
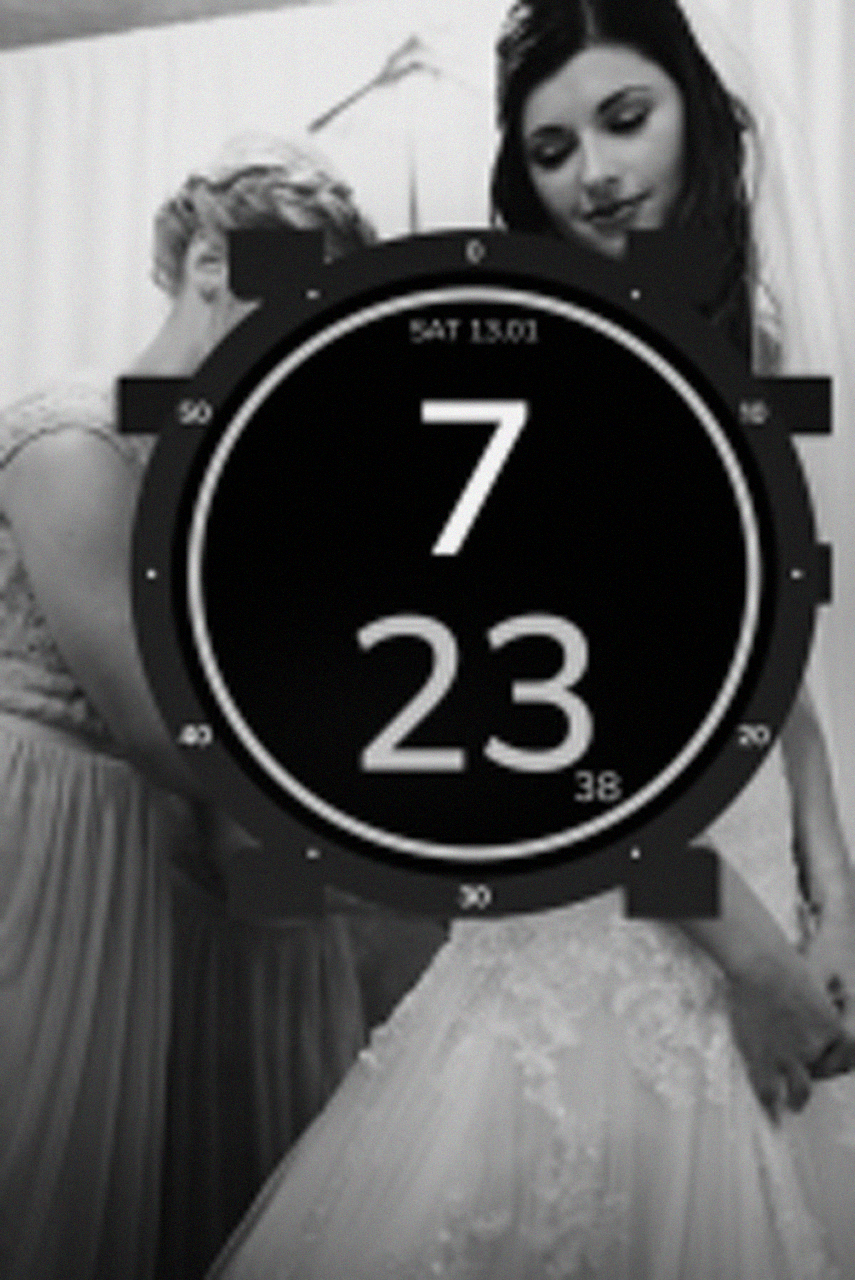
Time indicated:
**7:23**
